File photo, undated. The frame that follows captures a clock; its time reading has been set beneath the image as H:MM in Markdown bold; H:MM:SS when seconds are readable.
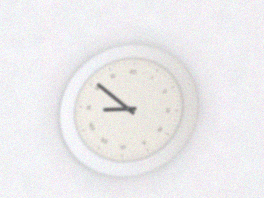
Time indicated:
**8:51**
